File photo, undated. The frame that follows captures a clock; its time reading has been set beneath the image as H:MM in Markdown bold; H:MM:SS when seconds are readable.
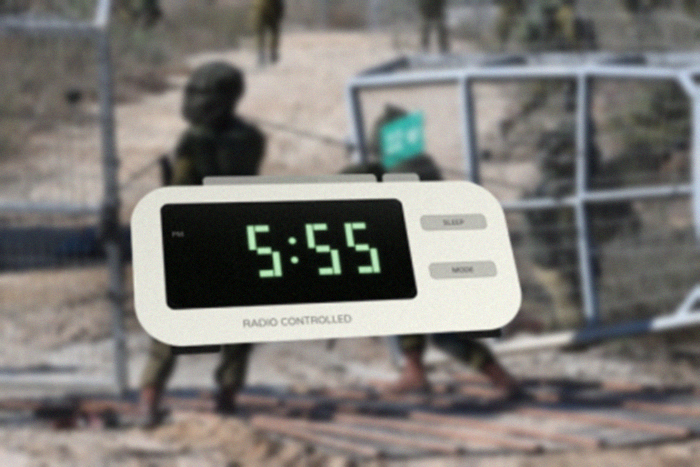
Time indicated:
**5:55**
